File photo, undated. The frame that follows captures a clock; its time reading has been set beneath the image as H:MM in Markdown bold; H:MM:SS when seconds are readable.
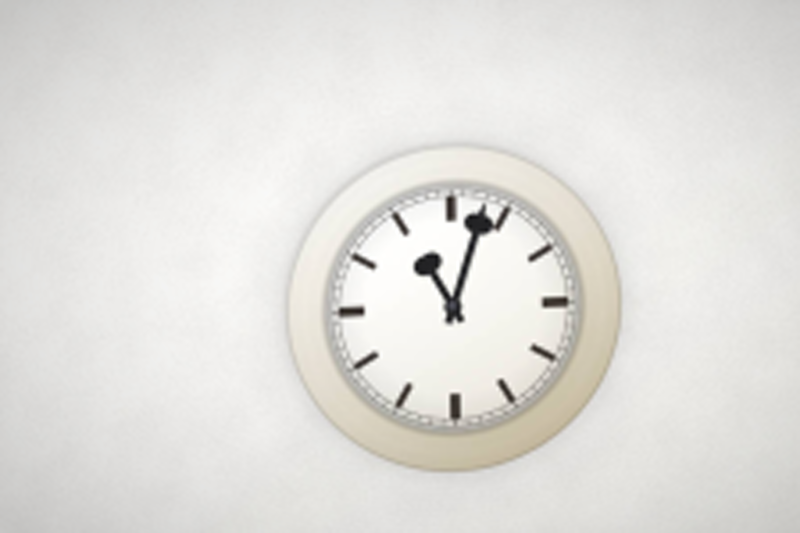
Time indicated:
**11:03**
